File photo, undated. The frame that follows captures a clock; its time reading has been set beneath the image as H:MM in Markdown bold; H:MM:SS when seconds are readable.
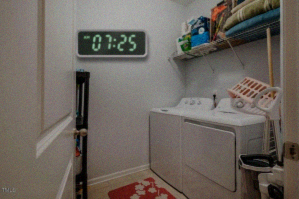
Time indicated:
**7:25**
